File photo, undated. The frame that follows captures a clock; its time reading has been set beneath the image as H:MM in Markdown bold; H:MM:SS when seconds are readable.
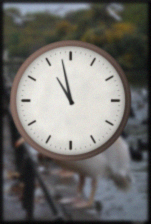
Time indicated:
**10:58**
